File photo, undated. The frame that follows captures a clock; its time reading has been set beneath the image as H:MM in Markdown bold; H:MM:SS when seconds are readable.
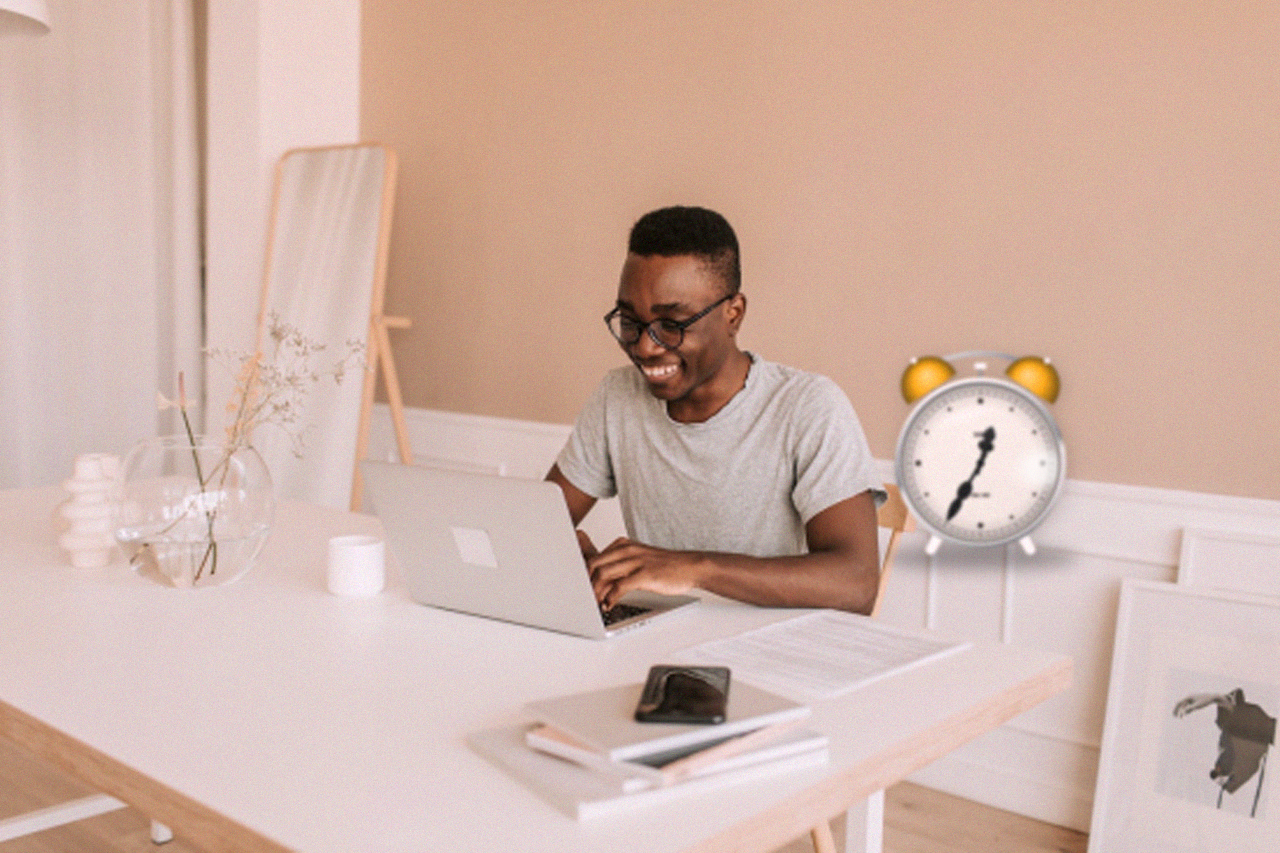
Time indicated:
**12:35**
